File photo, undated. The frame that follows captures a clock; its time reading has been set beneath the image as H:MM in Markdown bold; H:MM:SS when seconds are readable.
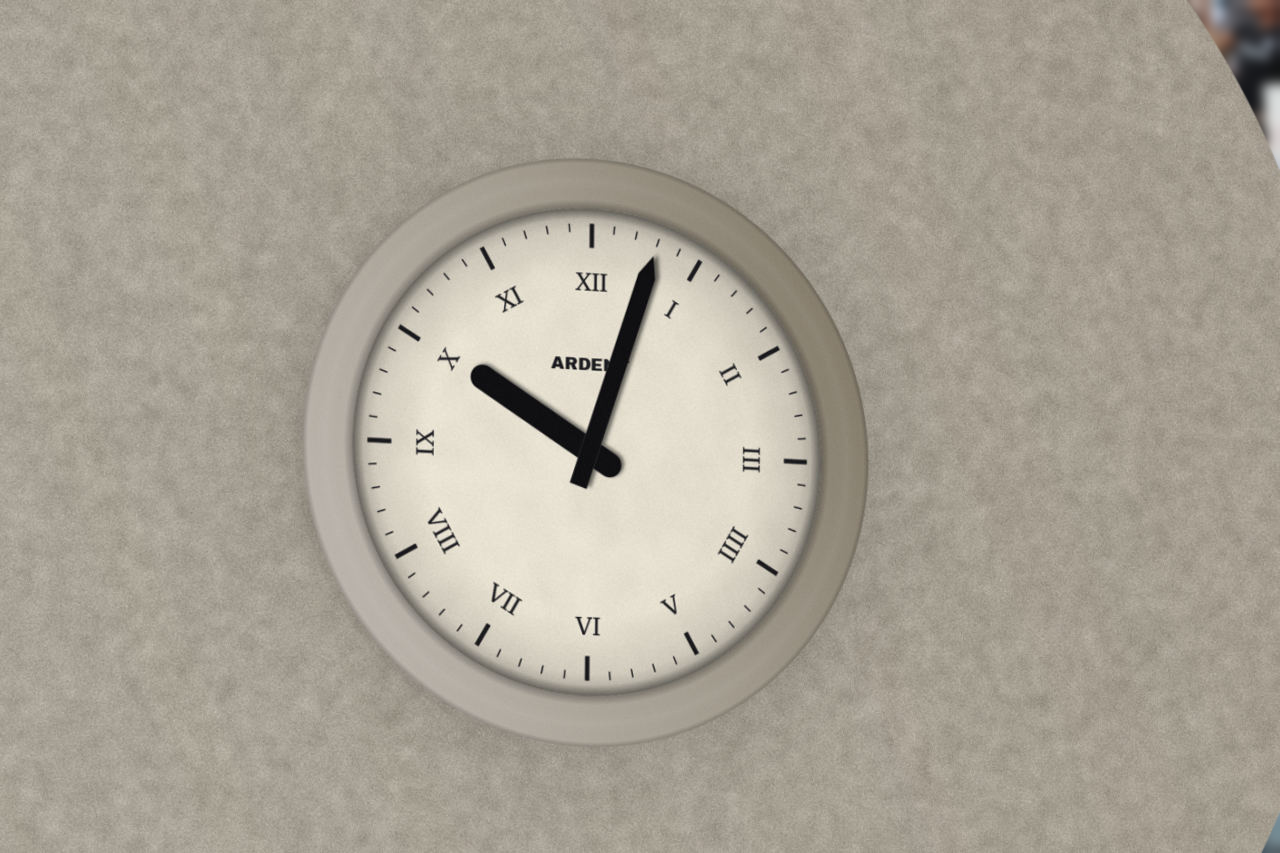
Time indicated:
**10:03**
